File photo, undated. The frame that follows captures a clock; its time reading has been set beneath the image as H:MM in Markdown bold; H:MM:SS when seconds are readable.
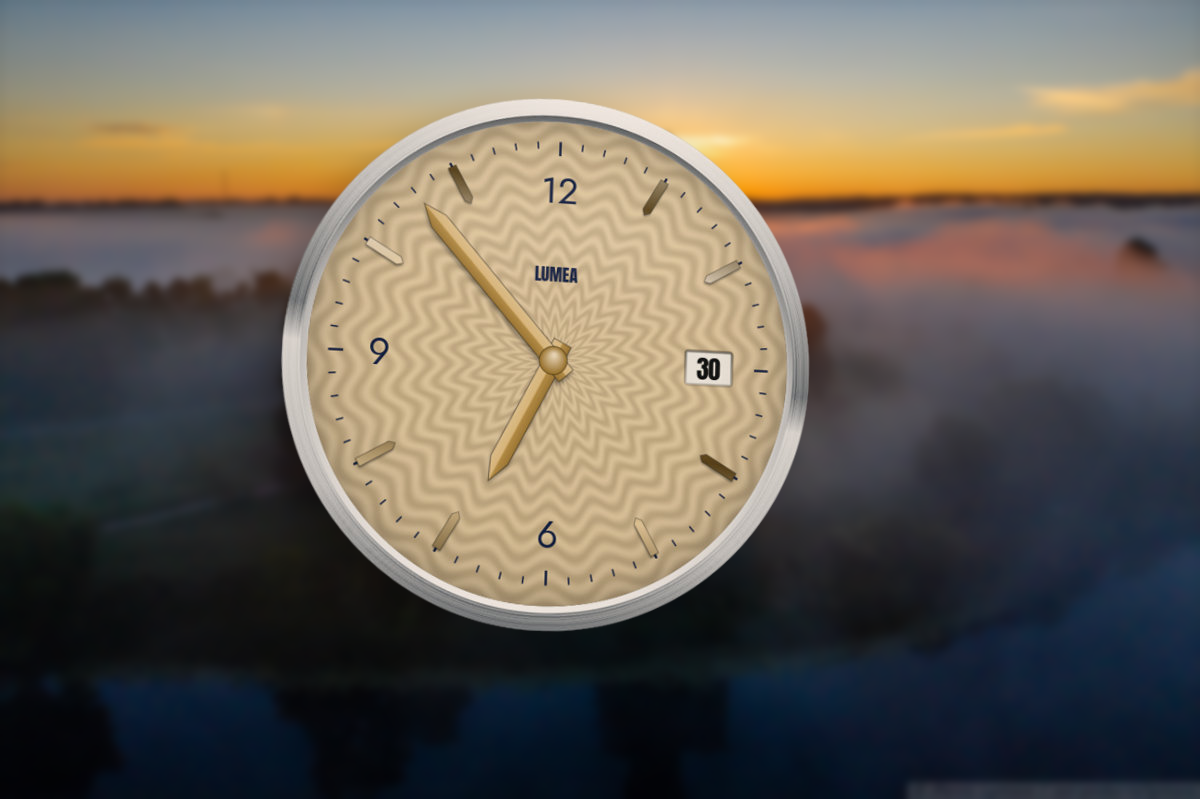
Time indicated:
**6:53**
